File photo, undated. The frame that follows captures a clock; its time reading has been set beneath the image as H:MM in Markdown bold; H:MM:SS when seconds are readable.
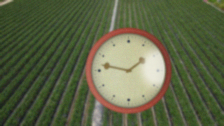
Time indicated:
**1:47**
